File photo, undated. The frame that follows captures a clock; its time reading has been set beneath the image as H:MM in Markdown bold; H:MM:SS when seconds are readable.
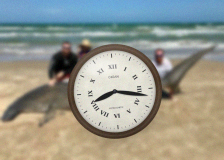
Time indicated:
**8:17**
